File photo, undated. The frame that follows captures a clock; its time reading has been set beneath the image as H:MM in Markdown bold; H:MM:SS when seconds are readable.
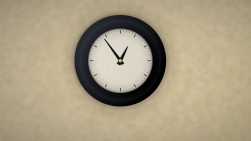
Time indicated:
**12:54**
